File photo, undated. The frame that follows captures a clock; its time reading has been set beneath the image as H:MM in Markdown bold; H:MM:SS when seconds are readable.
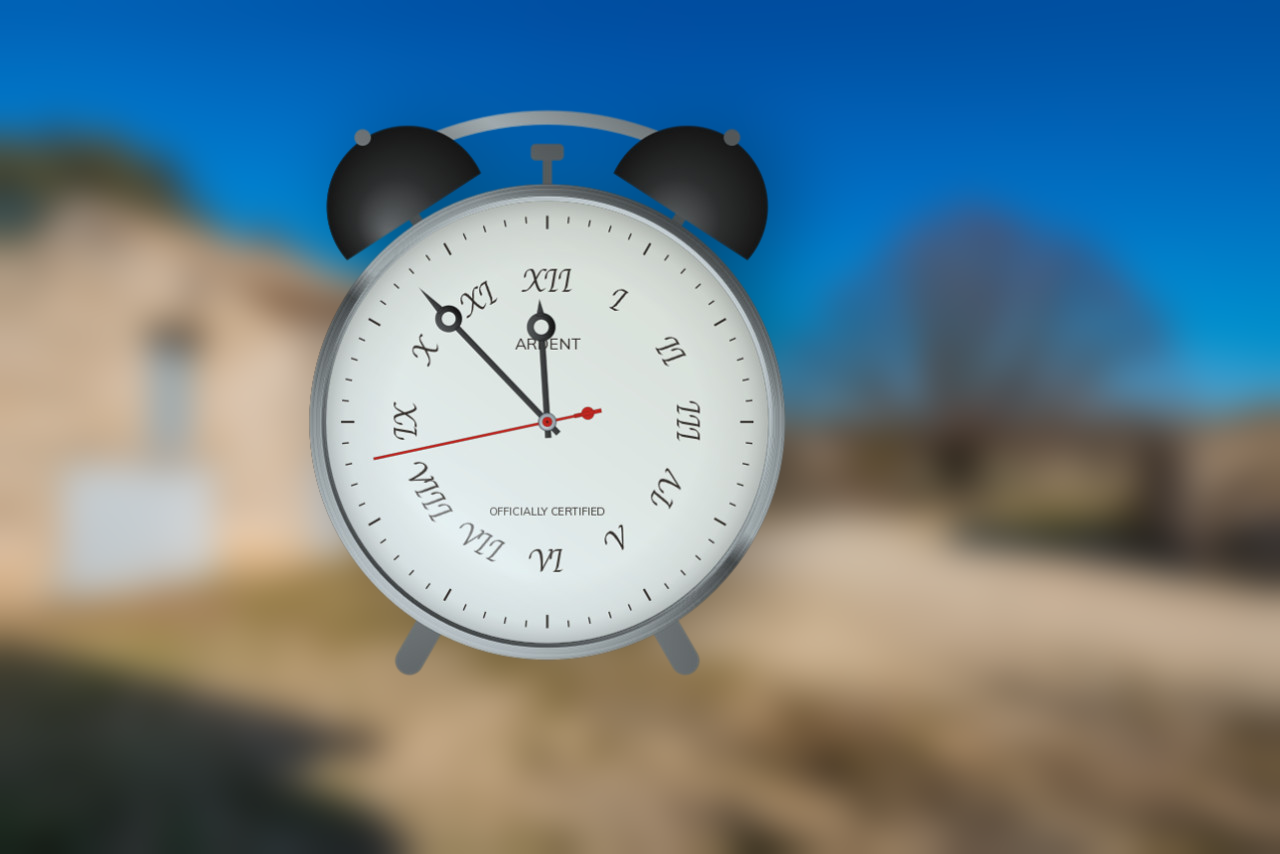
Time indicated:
**11:52:43**
